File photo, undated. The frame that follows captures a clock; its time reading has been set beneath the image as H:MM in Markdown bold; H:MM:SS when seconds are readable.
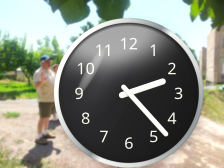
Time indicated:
**2:23**
